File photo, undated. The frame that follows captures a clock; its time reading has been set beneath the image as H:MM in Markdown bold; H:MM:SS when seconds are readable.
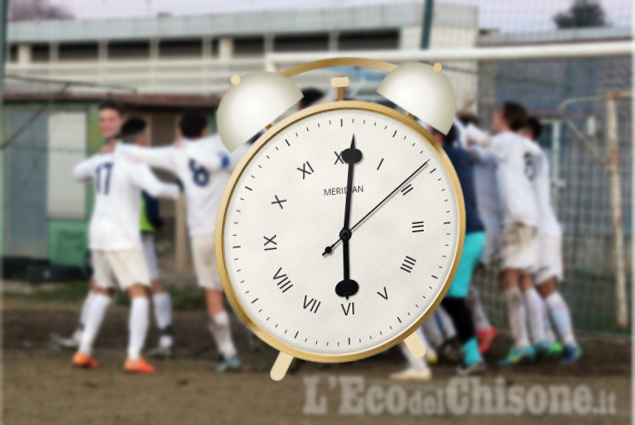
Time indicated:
**6:01:09**
